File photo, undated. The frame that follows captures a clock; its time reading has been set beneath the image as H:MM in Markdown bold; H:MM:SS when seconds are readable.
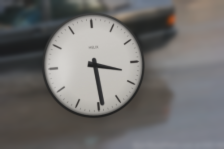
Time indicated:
**3:29**
